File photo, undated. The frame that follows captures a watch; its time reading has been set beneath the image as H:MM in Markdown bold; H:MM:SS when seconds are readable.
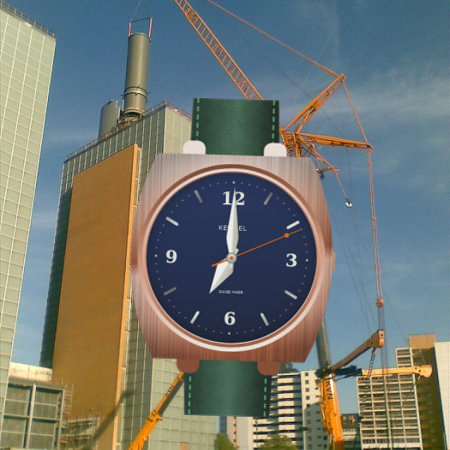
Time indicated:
**7:00:11**
